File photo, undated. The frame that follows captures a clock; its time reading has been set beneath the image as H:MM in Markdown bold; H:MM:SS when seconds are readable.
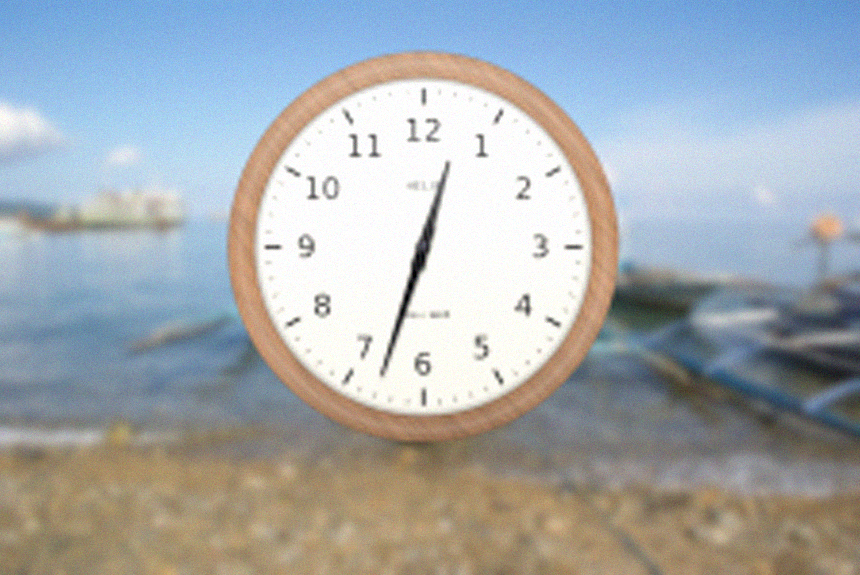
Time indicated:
**12:33**
